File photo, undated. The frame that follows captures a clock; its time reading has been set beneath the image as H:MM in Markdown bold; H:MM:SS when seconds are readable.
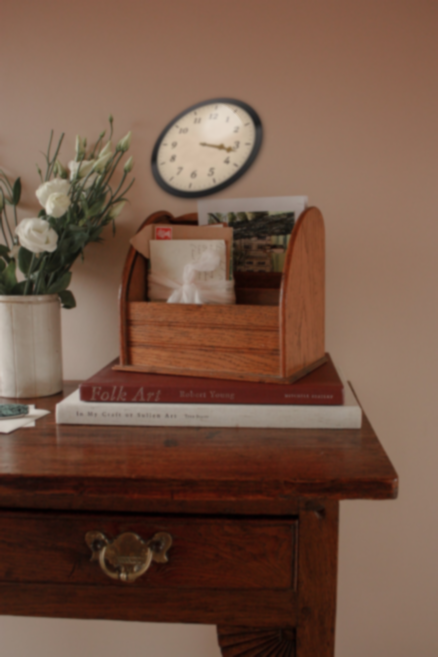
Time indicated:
**3:17**
